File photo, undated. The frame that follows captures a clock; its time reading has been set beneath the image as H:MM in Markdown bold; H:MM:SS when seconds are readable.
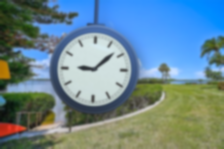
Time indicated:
**9:08**
